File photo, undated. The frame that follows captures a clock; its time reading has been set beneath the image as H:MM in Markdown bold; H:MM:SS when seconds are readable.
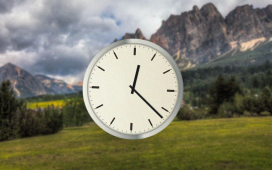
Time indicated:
**12:22**
